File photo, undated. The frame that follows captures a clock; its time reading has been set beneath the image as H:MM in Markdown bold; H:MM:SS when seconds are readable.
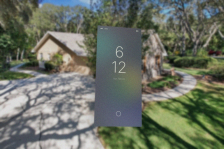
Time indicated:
**6:12**
